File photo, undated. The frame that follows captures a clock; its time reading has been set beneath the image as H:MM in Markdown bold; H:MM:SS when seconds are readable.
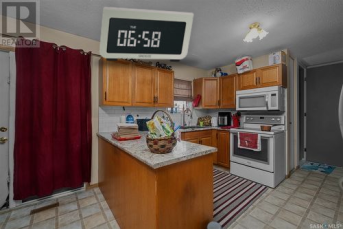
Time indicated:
**6:58**
